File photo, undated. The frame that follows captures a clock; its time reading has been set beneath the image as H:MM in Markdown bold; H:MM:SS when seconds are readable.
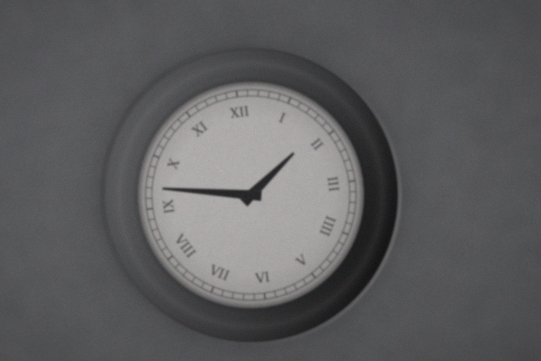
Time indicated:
**1:47**
